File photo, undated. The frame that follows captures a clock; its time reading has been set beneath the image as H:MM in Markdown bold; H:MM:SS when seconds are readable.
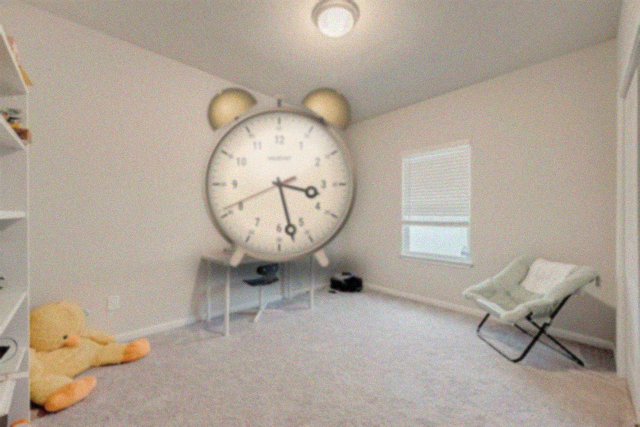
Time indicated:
**3:27:41**
